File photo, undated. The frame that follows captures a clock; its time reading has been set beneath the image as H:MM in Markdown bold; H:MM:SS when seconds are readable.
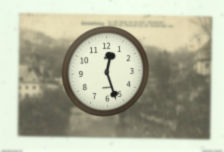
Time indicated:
**12:27**
